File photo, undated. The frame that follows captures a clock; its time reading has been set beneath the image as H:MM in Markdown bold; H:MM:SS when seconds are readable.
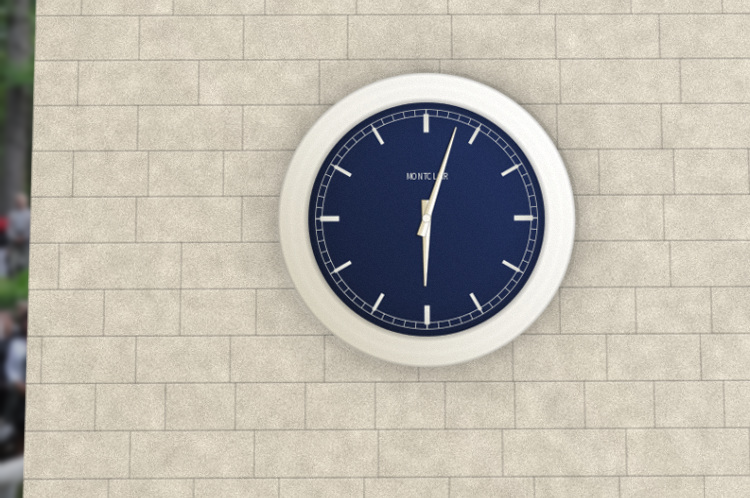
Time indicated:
**6:03**
